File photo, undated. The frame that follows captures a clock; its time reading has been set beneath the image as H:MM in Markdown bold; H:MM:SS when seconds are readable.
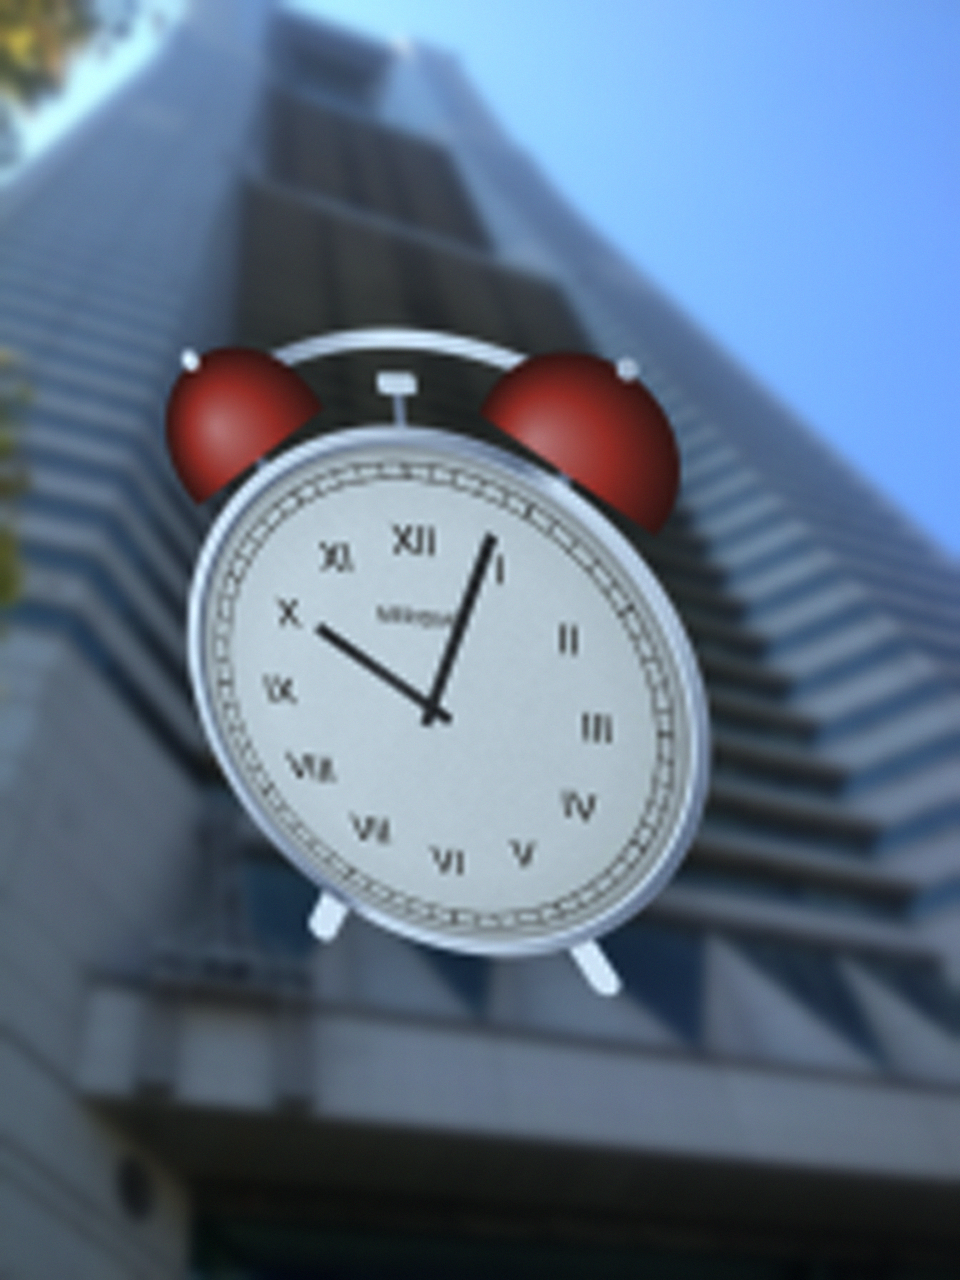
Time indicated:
**10:04**
